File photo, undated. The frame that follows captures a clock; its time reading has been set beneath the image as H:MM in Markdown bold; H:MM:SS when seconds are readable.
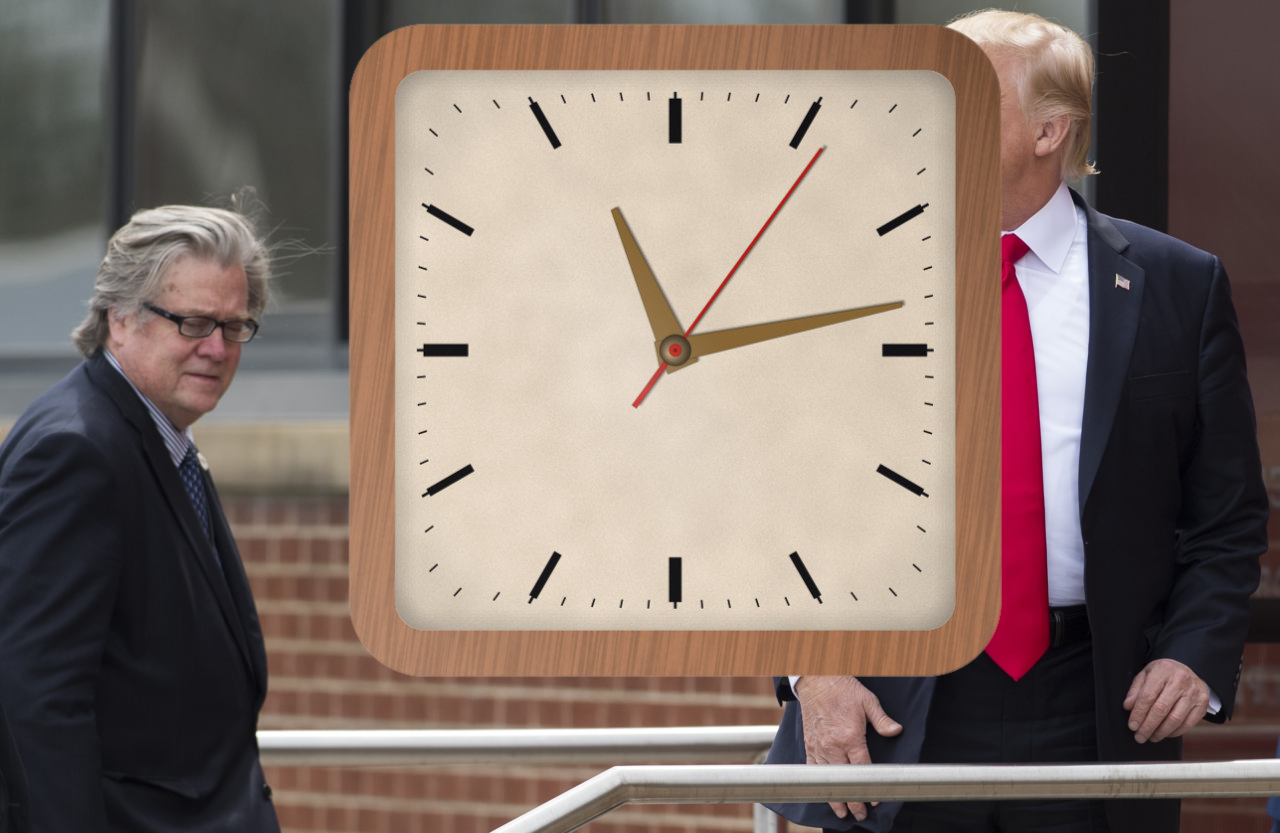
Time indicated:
**11:13:06**
